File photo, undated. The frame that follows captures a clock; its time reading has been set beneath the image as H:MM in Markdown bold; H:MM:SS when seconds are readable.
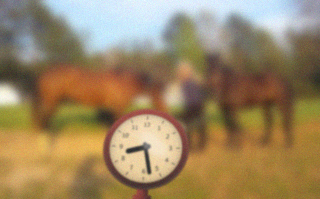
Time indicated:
**8:28**
